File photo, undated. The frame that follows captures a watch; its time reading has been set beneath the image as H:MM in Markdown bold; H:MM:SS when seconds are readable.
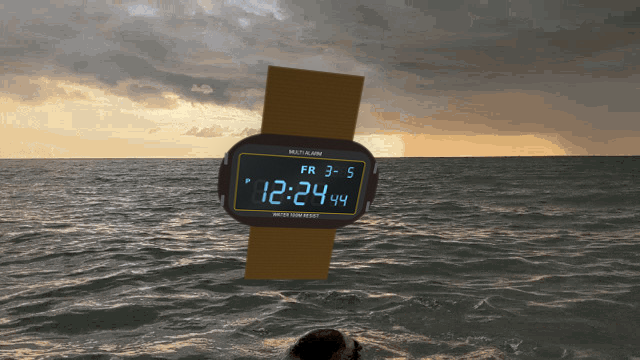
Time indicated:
**12:24:44**
